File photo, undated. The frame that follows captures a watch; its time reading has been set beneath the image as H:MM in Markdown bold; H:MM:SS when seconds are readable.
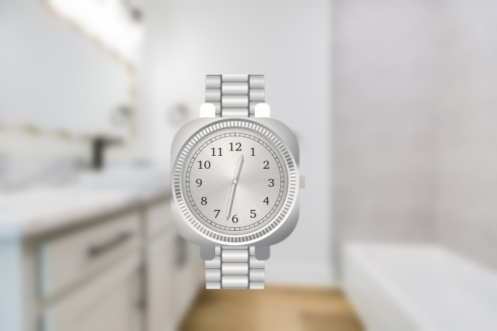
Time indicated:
**12:32**
